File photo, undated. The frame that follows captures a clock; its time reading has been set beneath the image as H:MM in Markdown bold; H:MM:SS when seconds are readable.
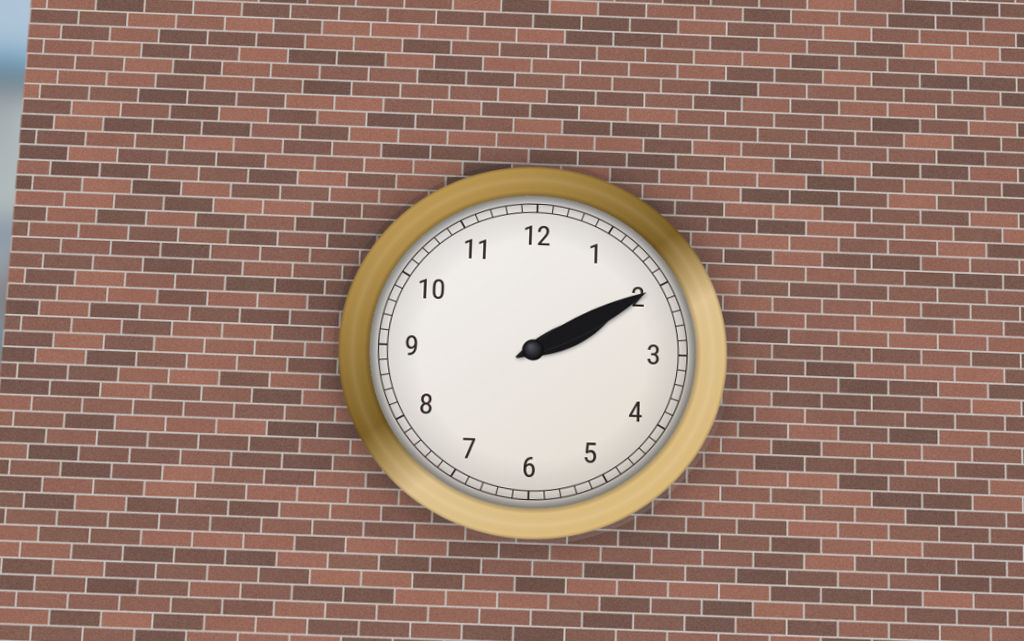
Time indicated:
**2:10**
